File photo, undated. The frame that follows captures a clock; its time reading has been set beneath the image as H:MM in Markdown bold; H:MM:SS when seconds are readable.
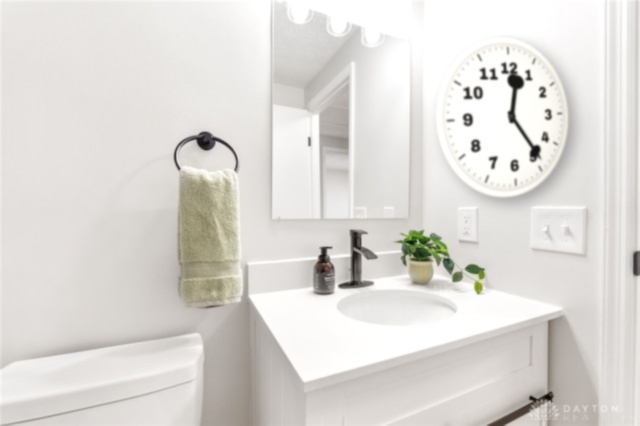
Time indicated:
**12:24**
